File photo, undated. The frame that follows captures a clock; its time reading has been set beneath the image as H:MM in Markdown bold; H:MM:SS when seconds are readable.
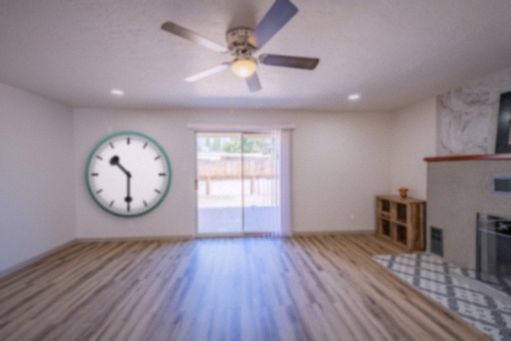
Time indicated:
**10:30**
